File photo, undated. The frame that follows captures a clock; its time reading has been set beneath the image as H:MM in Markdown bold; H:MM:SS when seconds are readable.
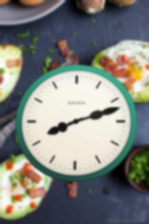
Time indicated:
**8:12**
